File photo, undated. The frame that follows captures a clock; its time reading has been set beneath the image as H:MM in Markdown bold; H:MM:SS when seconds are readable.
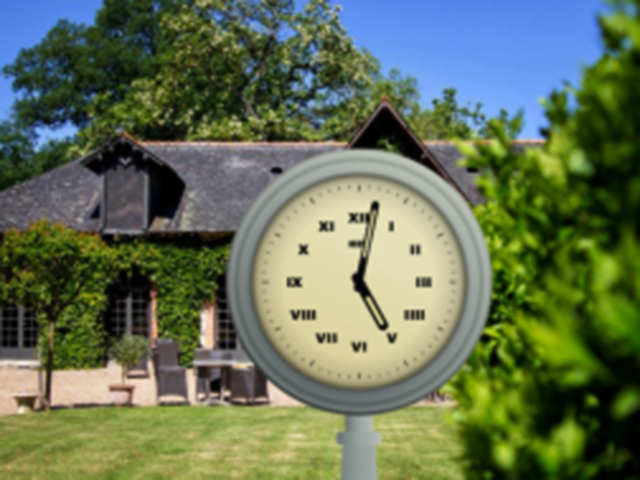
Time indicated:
**5:02**
